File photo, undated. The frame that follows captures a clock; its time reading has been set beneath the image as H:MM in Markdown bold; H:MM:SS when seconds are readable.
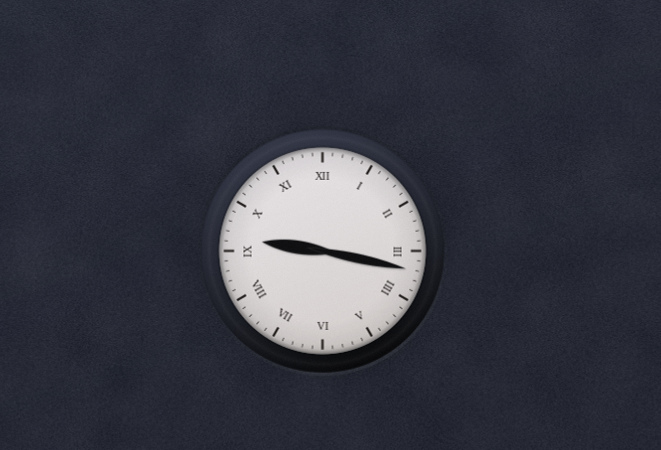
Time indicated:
**9:17**
